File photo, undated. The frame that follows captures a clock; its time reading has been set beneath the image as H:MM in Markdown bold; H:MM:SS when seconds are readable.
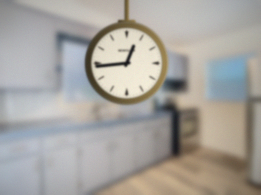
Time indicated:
**12:44**
